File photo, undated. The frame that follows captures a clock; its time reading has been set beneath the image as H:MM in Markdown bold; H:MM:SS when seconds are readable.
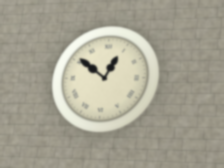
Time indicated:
**12:51**
